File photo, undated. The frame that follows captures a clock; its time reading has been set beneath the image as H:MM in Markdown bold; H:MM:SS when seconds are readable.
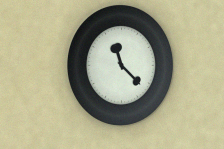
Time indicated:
**11:22**
